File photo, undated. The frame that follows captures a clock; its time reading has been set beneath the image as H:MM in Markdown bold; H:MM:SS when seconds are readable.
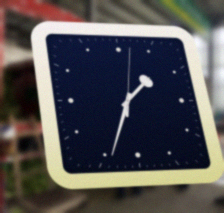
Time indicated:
**1:34:02**
